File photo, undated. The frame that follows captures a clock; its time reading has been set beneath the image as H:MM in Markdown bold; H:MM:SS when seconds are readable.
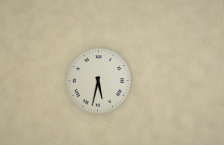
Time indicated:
**5:32**
